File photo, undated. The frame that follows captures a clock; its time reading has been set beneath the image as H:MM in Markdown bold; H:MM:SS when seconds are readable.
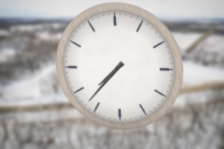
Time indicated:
**7:37**
